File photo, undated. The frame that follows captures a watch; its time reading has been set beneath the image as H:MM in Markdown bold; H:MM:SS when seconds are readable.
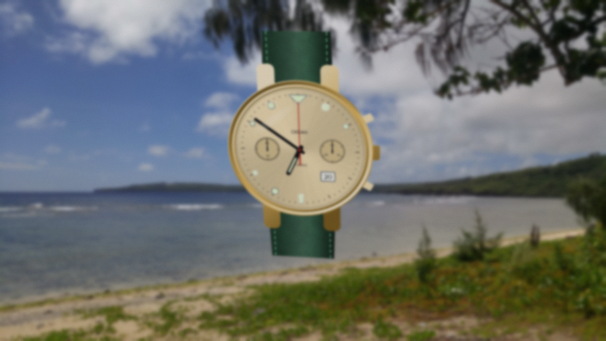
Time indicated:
**6:51**
